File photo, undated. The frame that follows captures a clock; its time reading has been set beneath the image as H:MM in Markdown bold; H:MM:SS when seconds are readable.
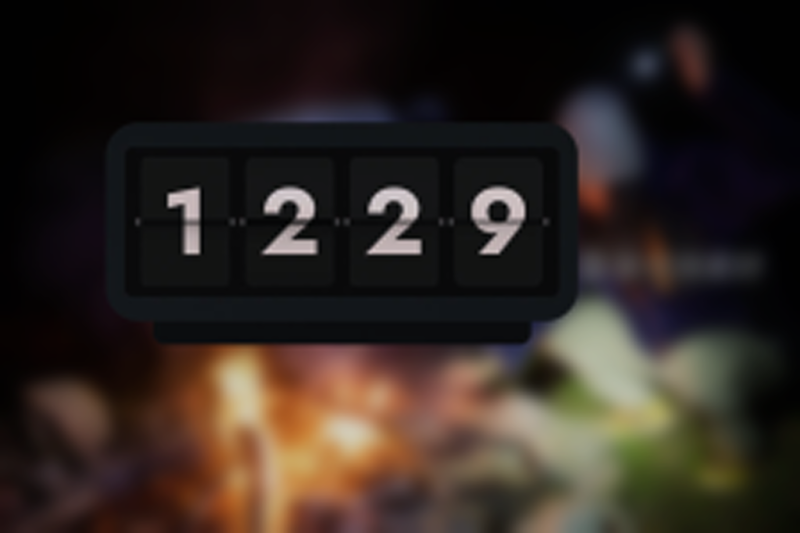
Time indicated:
**12:29**
